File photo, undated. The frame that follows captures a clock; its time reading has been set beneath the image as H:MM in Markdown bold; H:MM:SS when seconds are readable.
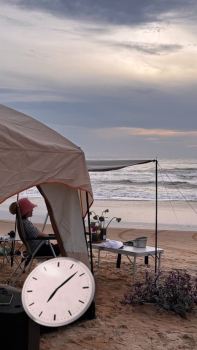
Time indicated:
**7:08**
